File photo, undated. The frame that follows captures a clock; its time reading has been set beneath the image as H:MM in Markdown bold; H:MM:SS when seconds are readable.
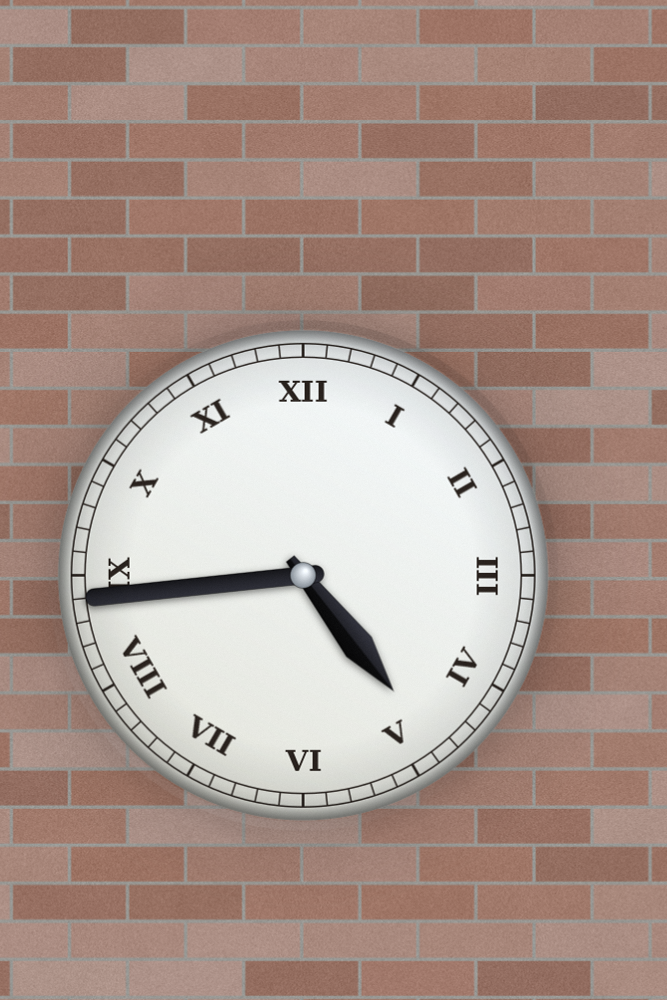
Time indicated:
**4:44**
